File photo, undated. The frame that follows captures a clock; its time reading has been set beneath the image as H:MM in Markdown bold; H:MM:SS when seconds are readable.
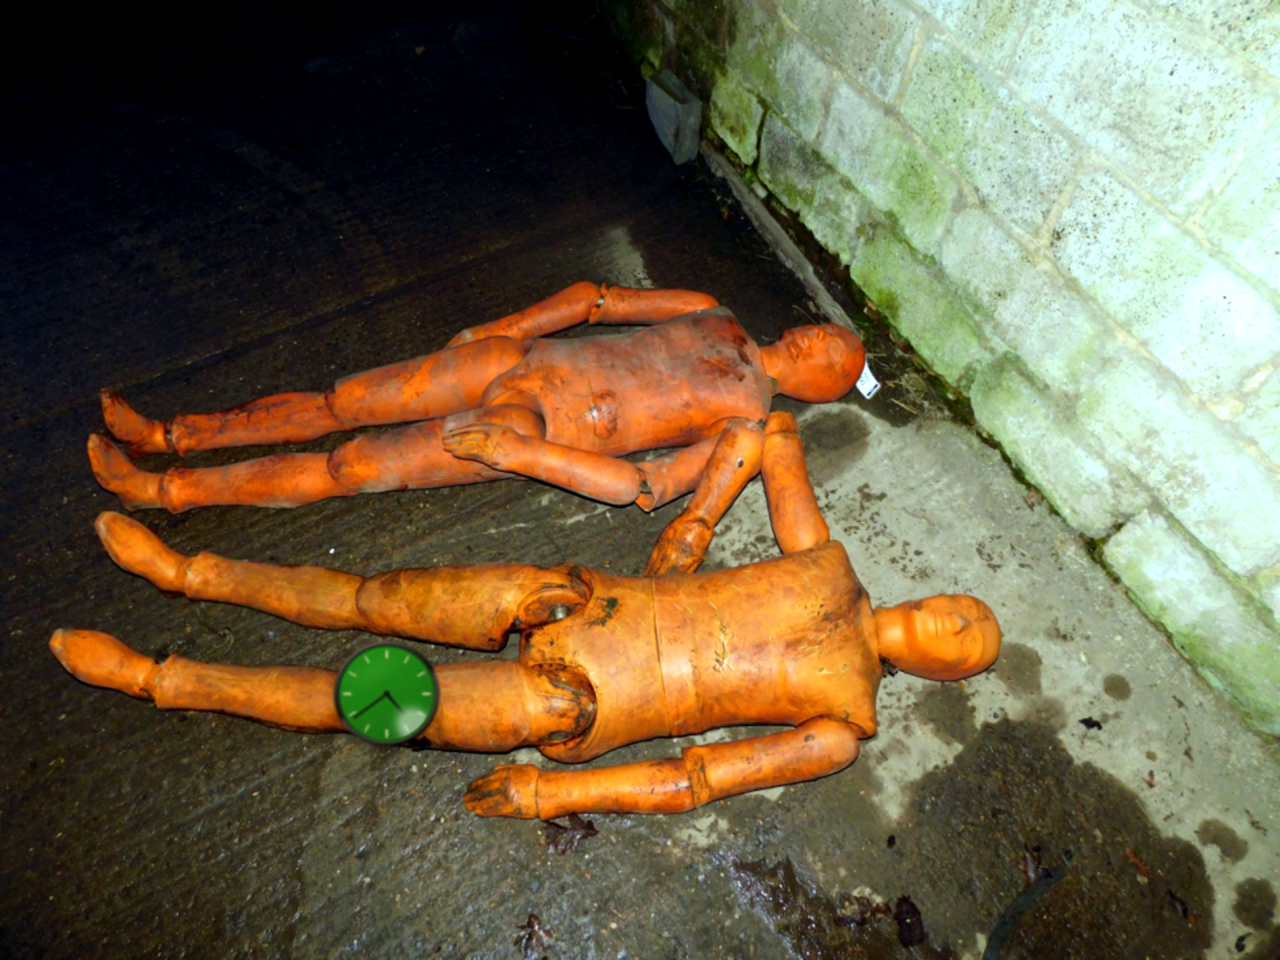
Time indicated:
**4:39**
